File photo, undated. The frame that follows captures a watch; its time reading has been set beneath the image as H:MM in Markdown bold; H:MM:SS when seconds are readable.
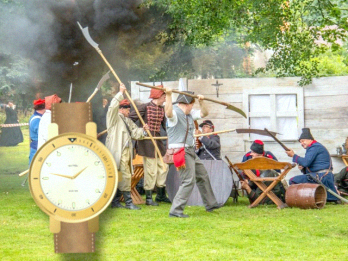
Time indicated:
**1:47**
